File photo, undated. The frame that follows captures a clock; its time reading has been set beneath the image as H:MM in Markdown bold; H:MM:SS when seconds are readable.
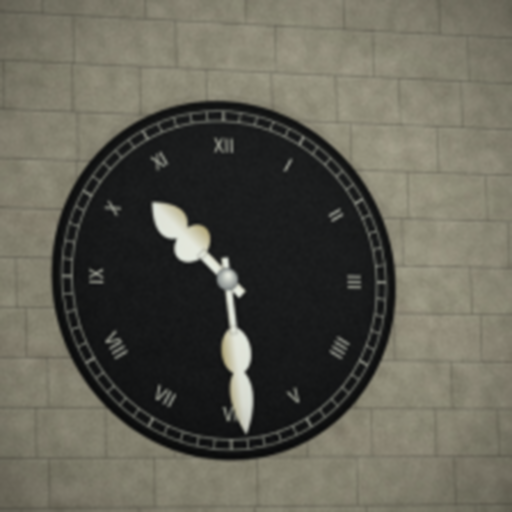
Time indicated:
**10:29**
